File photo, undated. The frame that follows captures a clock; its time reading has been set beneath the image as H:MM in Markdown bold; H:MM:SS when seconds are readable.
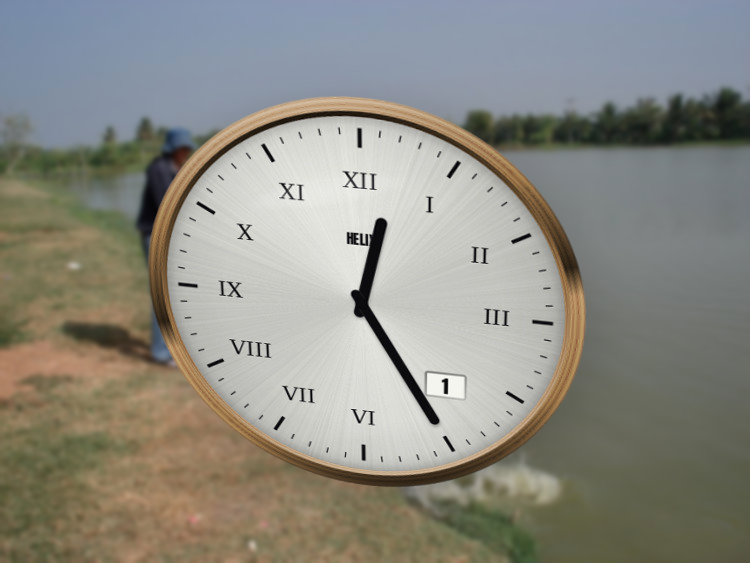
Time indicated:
**12:25**
